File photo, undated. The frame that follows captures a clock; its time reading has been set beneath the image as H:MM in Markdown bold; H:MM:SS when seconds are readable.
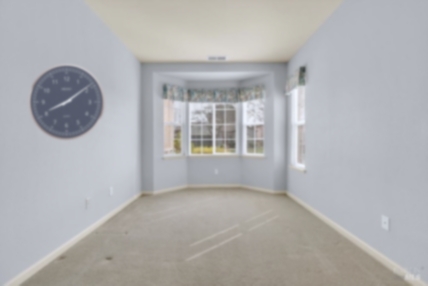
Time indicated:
**8:09**
